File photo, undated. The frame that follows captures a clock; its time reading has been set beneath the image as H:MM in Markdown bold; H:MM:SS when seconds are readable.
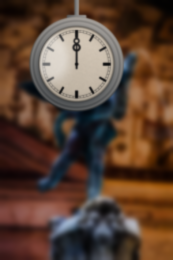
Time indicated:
**12:00**
